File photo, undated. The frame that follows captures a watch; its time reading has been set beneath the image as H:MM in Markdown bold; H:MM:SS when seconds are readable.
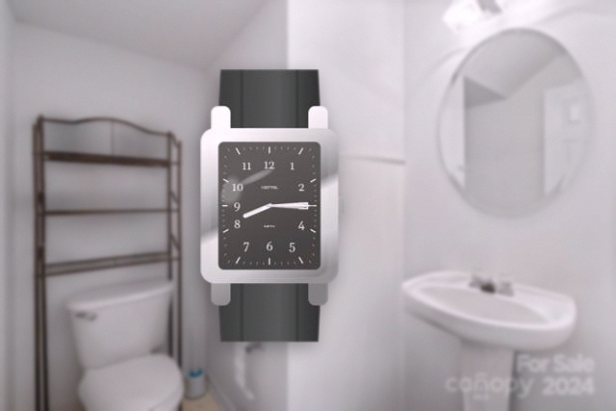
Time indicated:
**8:15**
